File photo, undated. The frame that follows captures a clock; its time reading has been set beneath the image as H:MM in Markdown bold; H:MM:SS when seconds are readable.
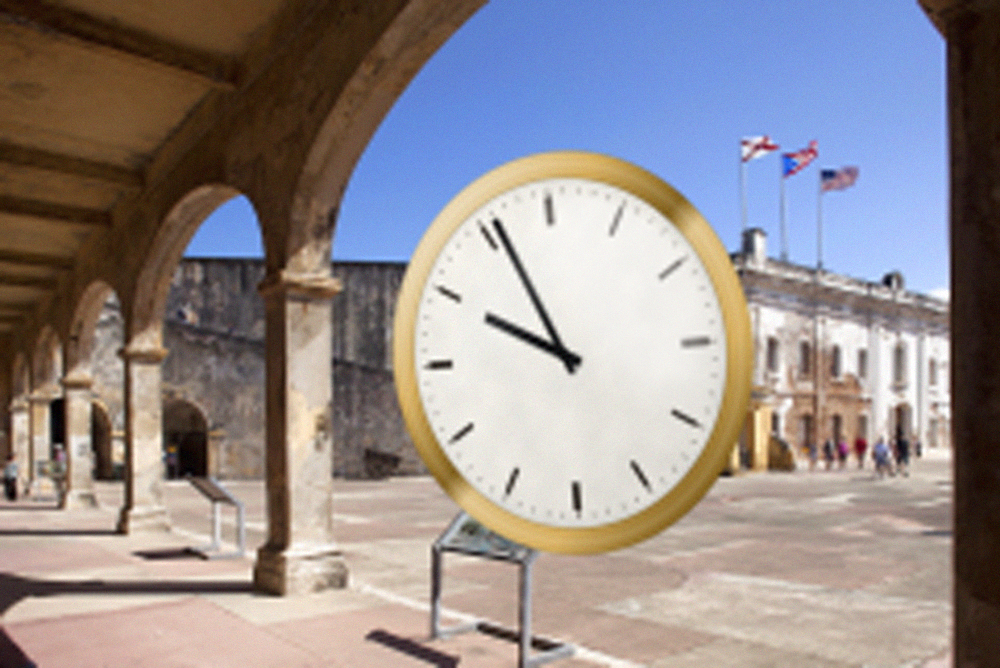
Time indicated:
**9:56**
